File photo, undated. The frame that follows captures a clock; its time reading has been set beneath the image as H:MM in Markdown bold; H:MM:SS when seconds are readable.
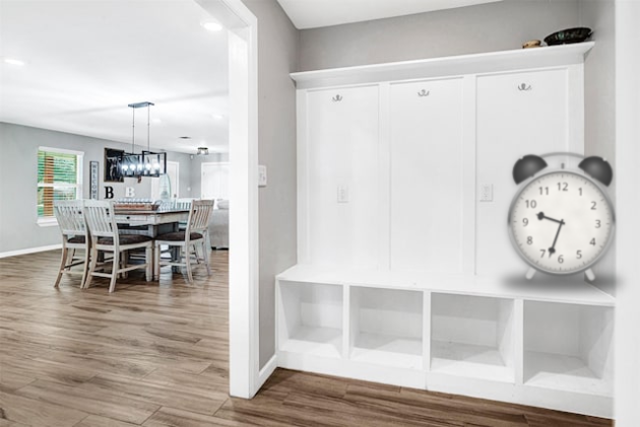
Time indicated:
**9:33**
